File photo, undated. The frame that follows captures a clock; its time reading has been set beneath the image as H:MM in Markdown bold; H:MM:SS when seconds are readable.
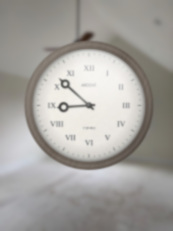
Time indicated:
**8:52**
